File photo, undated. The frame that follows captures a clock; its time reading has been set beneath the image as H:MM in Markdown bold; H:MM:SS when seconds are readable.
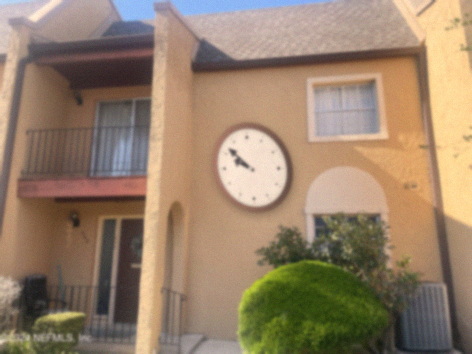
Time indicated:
**9:52**
